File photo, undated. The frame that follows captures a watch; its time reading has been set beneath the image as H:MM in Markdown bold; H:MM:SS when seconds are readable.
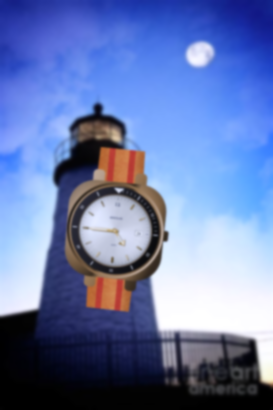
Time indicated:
**4:45**
